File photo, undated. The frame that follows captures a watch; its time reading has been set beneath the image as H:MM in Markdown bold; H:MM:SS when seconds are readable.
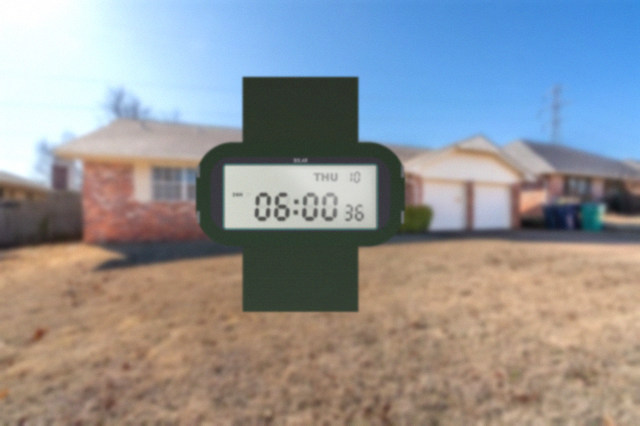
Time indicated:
**6:00:36**
